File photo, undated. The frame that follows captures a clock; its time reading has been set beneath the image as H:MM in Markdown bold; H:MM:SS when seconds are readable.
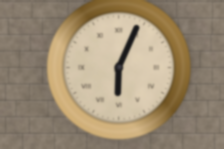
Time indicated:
**6:04**
